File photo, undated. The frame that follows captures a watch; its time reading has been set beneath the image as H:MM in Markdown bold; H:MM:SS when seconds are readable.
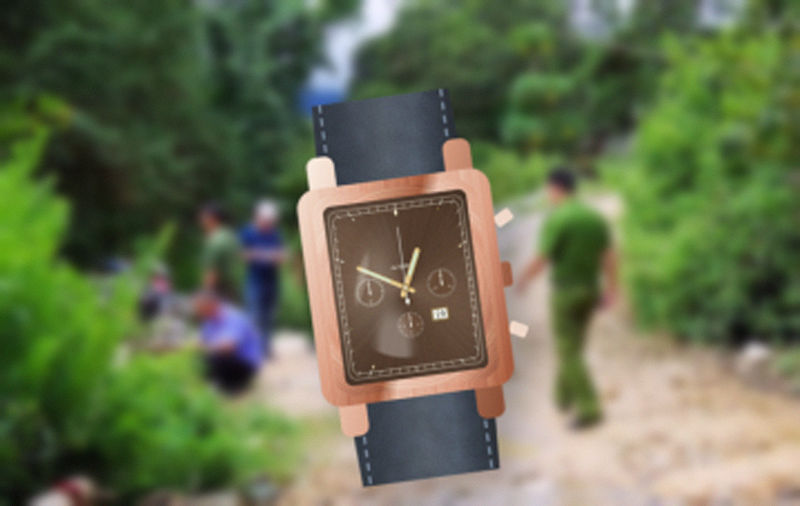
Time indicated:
**12:50**
